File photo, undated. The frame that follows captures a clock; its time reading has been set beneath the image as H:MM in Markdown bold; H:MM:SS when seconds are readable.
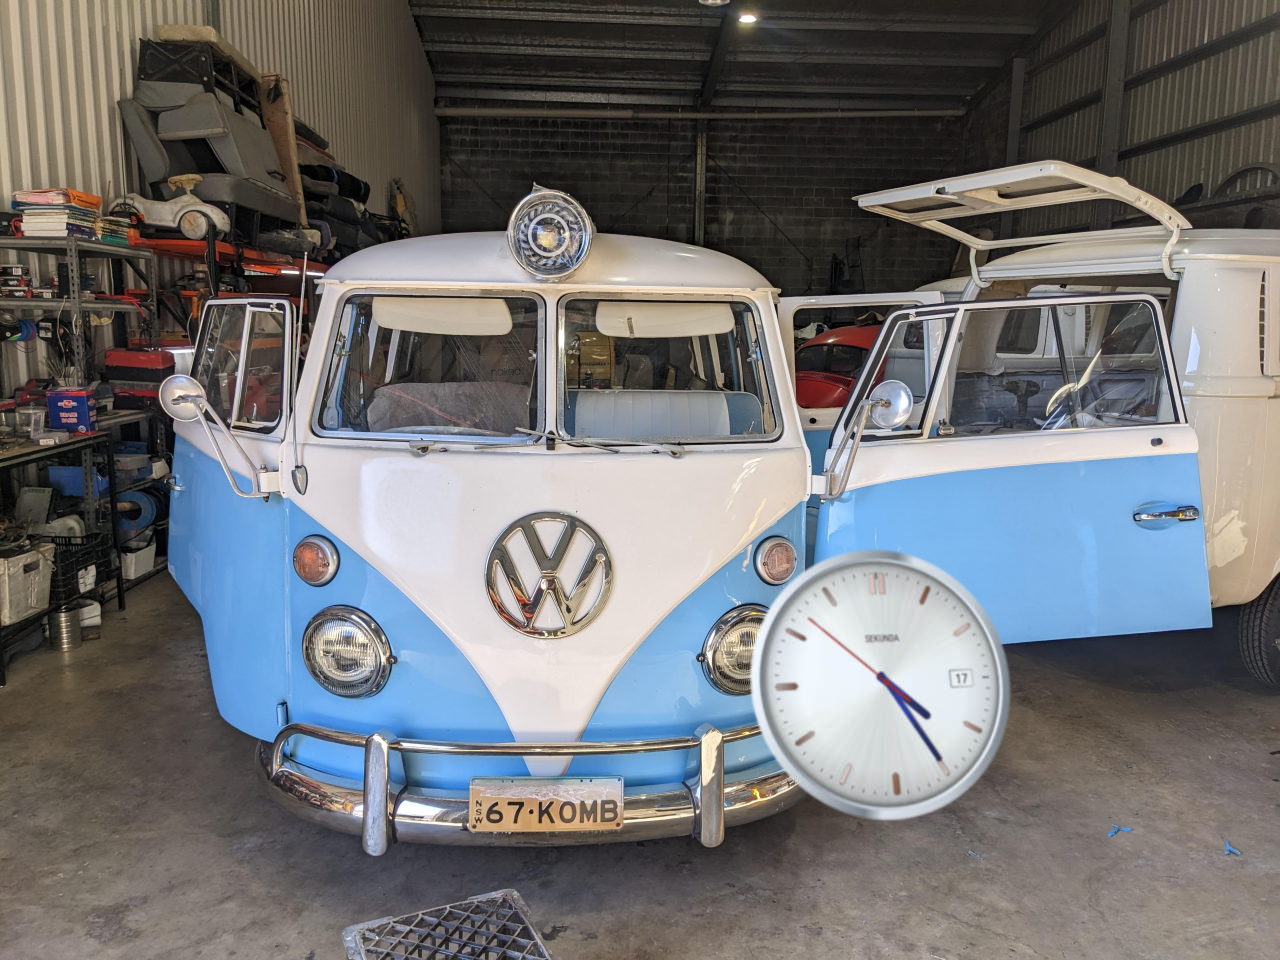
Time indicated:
**4:24:52**
